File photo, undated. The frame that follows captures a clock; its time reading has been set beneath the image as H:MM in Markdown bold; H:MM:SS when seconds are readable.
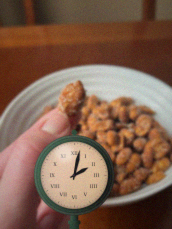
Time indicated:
**2:02**
